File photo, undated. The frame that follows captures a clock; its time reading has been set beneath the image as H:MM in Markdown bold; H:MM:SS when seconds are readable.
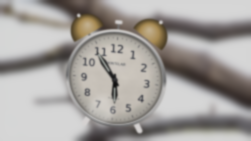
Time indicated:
**5:54**
